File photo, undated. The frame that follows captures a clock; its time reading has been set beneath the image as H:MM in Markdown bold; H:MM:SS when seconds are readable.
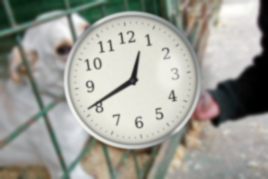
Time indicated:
**12:41**
